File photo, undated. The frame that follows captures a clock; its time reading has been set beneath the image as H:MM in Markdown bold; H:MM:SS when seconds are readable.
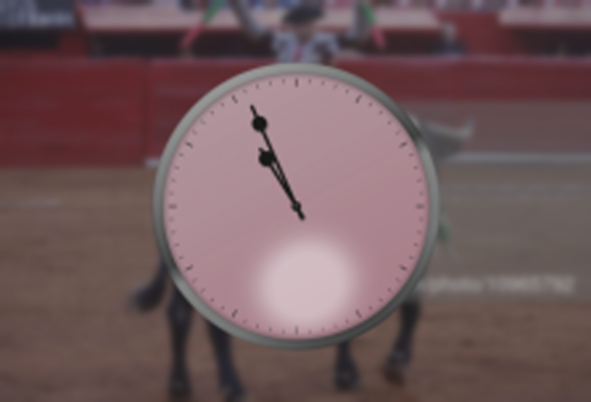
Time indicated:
**10:56**
